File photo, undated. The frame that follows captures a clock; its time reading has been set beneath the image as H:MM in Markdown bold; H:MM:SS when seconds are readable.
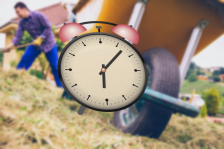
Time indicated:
**6:07**
